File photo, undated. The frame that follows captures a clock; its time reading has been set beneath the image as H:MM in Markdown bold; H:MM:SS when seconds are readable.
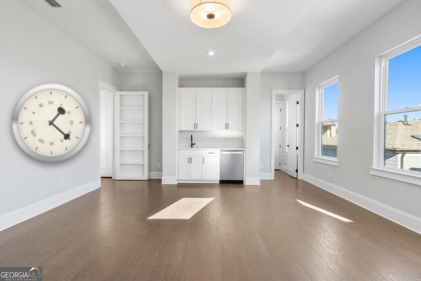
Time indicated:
**1:22**
